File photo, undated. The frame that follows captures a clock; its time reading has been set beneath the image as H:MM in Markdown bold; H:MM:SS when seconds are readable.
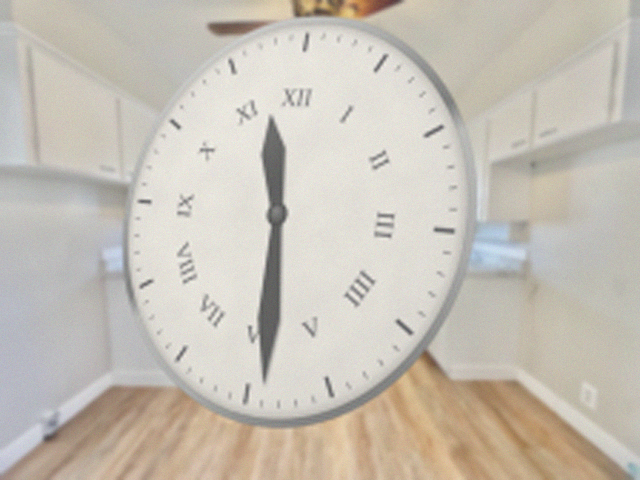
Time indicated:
**11:29**
